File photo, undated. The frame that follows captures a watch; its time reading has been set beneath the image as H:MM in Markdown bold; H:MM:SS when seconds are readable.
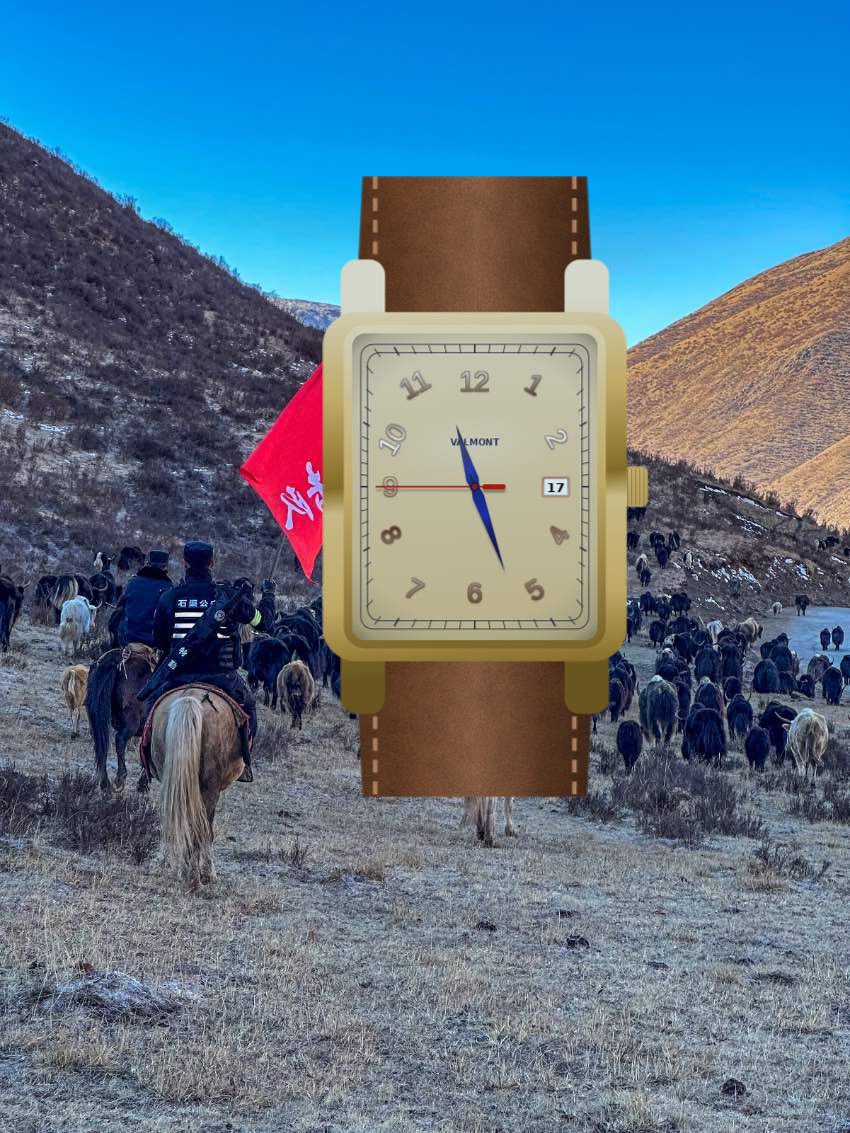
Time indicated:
**11:26:45**
